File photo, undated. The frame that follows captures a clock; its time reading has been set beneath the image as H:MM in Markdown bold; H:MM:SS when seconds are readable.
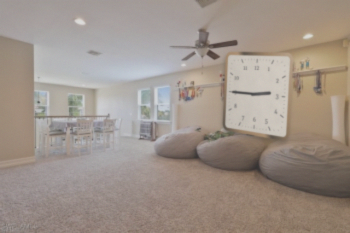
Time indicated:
**2:45**
